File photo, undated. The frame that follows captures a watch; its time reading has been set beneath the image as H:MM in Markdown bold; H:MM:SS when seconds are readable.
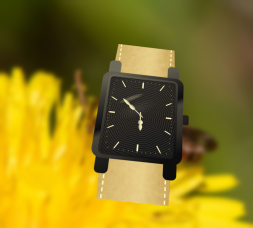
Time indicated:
**5:52**
